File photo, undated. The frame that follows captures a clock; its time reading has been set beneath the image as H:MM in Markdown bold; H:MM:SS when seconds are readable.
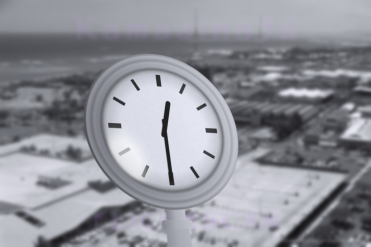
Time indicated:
**12:30**
